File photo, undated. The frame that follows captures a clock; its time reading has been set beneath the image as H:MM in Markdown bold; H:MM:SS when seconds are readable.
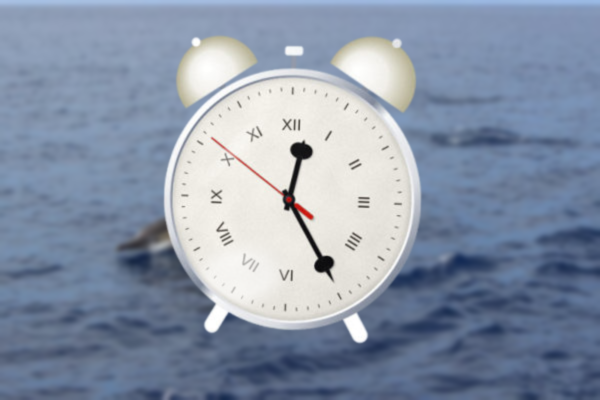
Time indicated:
**12:24:51**
